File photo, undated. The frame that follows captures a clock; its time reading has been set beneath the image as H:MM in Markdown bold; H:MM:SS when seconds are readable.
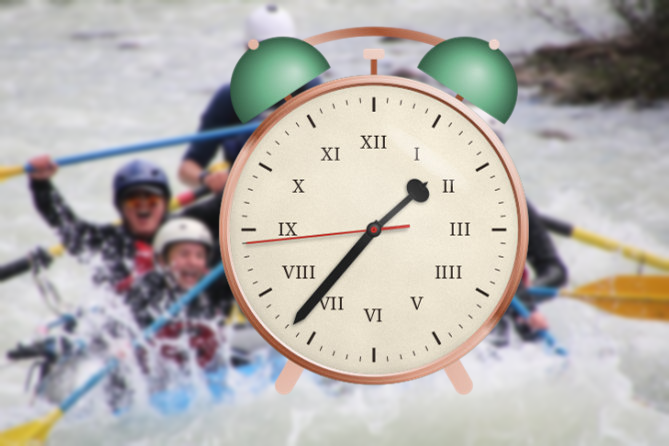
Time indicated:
**1:36:44**
